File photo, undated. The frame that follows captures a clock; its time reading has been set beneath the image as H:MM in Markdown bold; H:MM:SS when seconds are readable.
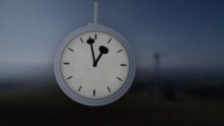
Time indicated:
**12:58**
